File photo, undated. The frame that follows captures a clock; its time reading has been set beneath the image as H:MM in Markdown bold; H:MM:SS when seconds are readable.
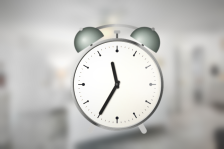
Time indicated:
**11:35**
